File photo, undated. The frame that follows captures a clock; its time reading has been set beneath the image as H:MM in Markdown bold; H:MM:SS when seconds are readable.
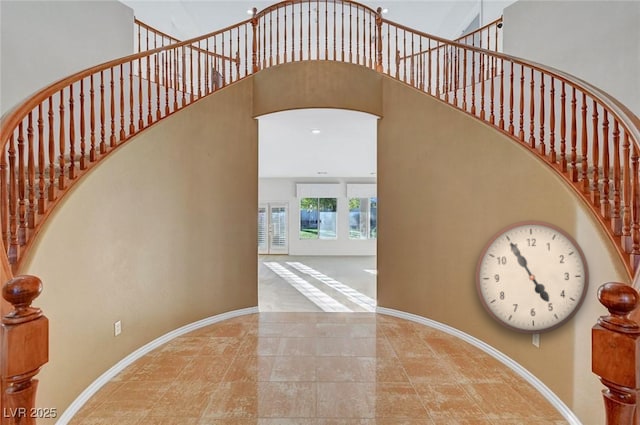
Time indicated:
**4:55**
